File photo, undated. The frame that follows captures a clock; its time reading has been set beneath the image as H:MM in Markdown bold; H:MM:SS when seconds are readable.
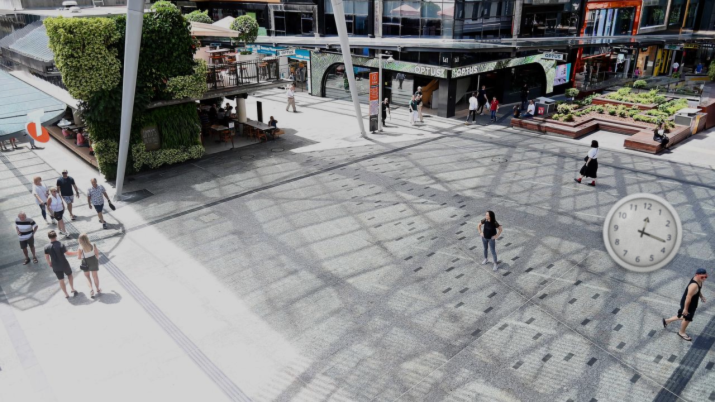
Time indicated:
**12:17**
